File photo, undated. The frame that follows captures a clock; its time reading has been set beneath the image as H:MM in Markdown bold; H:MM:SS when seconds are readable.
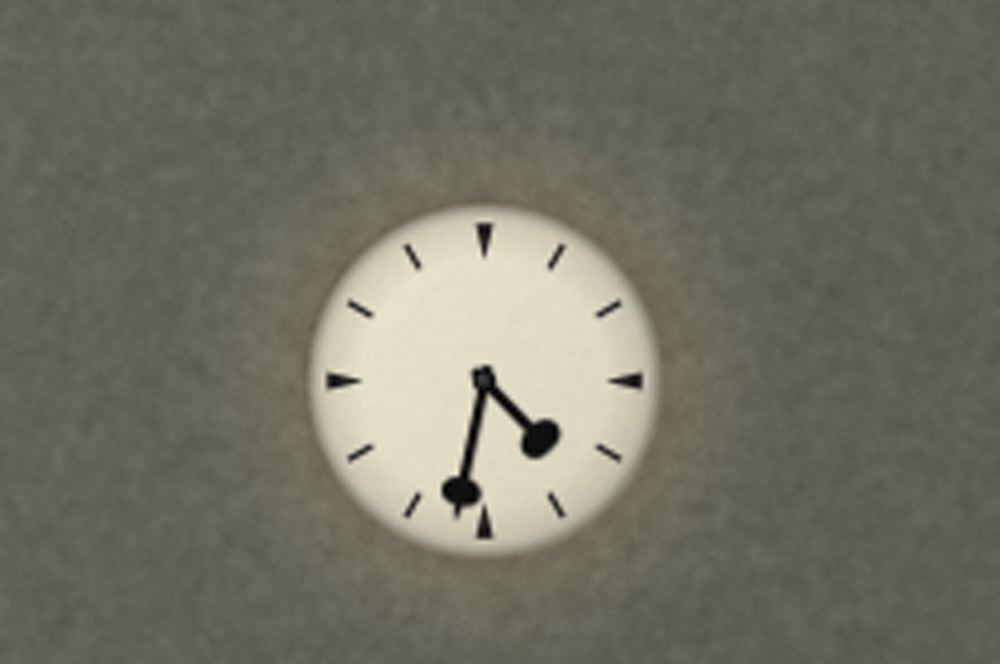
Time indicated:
**4:32**
